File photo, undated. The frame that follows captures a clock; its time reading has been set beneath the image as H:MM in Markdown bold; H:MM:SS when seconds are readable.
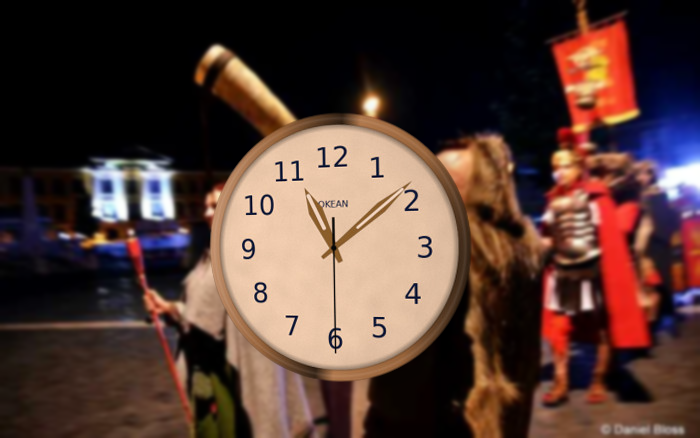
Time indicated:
**11:08:30**
